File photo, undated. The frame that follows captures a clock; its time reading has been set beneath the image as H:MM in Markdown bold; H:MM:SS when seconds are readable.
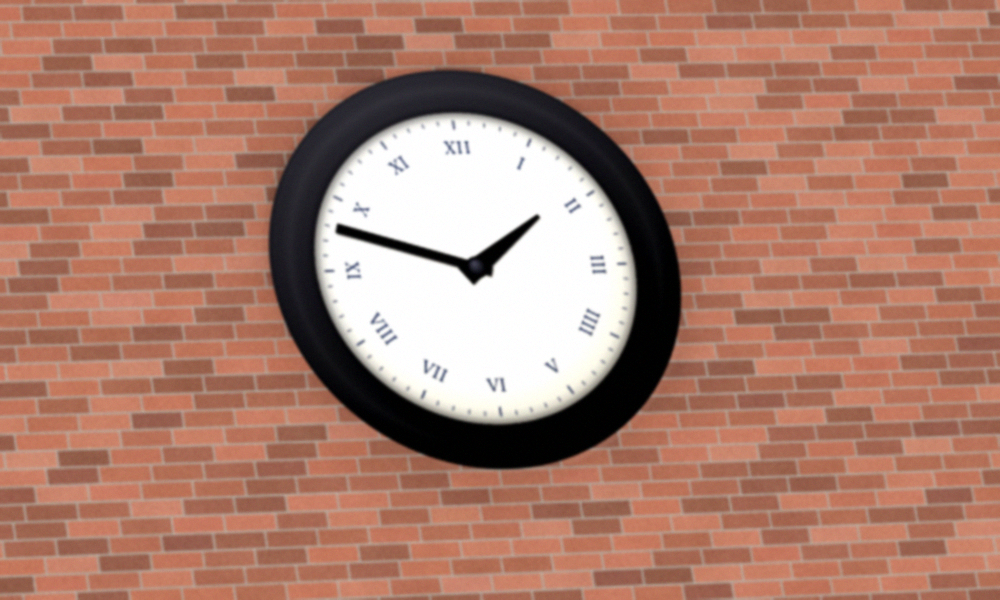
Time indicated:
**1:48**
